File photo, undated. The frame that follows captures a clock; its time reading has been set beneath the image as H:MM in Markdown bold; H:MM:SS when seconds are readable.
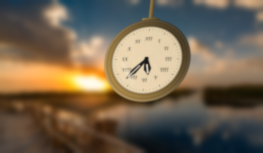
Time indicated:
**5:37**
